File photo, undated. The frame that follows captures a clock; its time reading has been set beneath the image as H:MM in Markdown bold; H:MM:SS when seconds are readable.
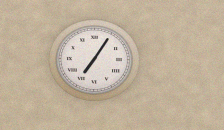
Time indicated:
**7:05**
